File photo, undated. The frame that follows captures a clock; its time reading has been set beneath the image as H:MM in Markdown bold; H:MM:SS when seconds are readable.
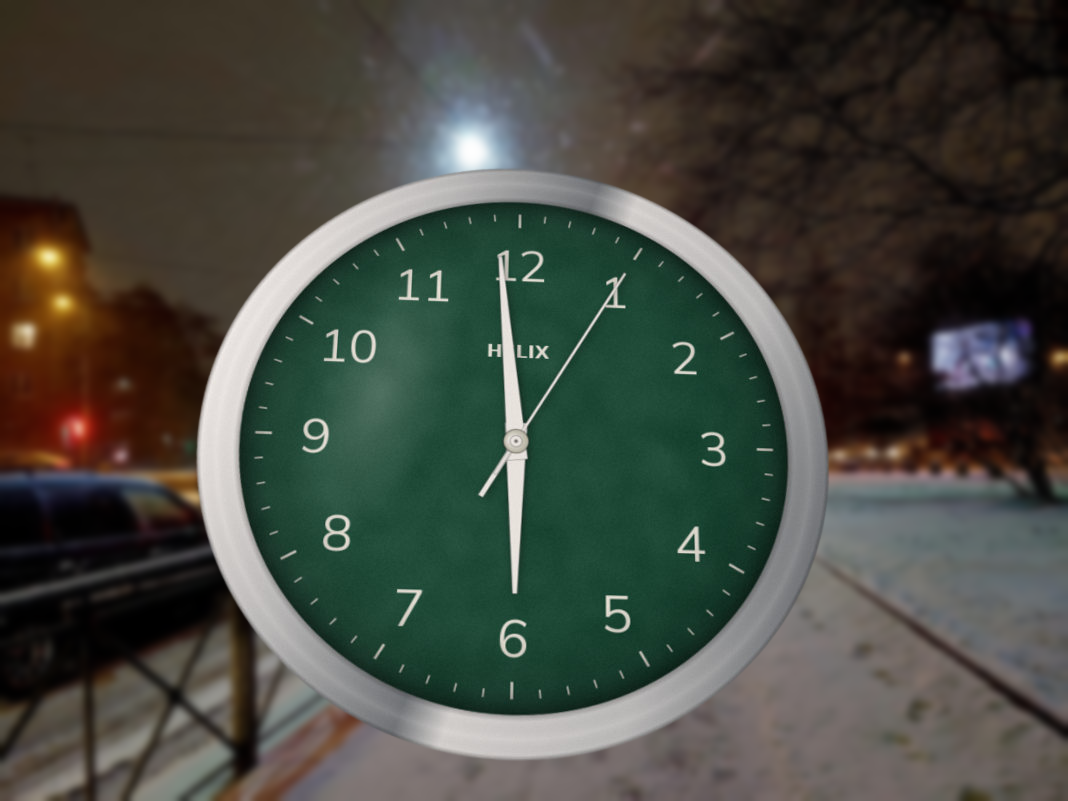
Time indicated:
**5:59:05**
